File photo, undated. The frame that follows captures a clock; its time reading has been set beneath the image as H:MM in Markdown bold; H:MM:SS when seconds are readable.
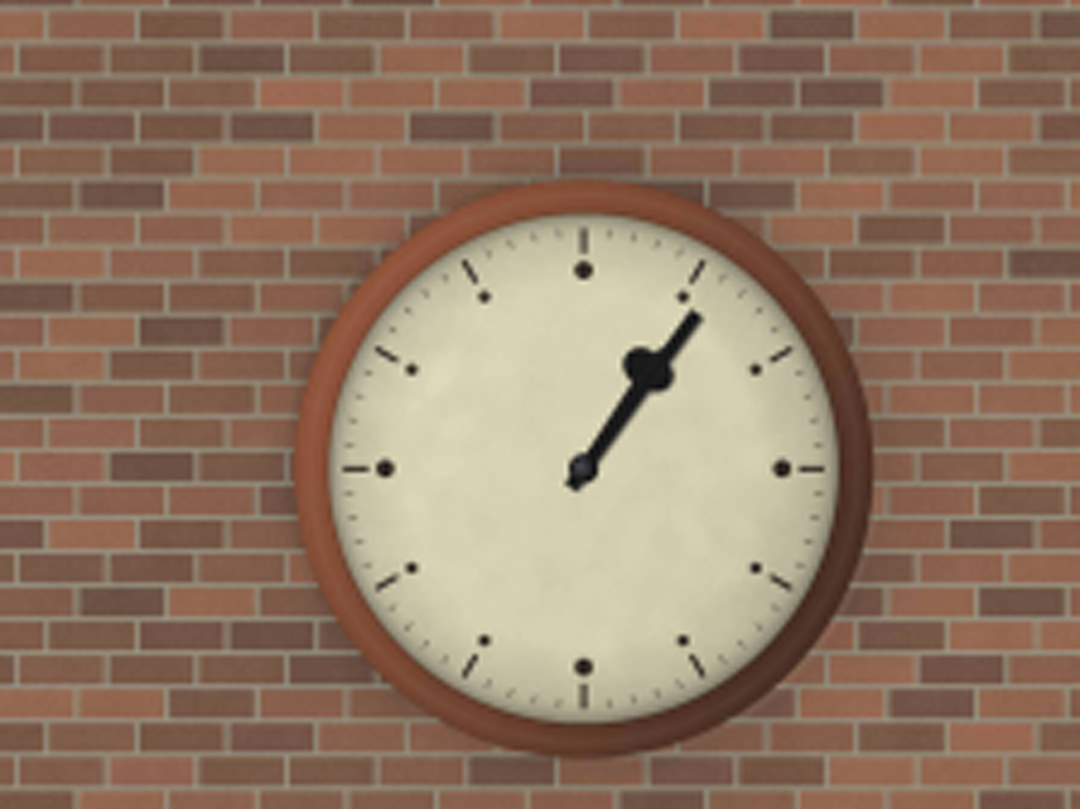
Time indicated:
**1:06**
